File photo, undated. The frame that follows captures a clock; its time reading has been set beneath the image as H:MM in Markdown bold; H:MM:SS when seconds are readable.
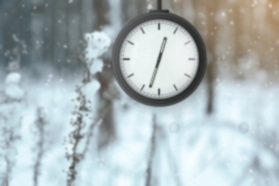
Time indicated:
**12:33**
